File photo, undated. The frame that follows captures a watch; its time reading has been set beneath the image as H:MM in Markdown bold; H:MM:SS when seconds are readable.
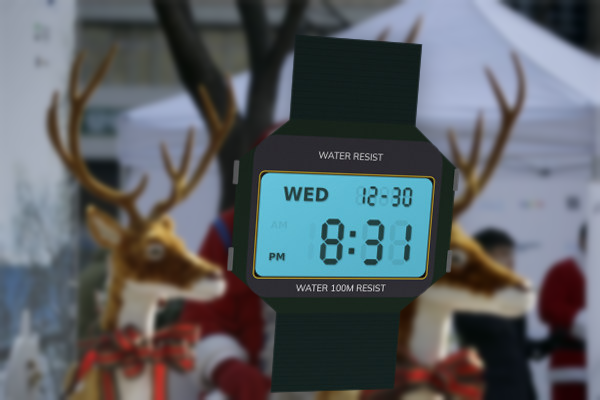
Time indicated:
**8:31**
